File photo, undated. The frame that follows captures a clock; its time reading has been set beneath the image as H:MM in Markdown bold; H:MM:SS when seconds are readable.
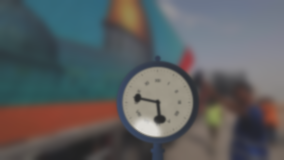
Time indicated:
**5:47**
